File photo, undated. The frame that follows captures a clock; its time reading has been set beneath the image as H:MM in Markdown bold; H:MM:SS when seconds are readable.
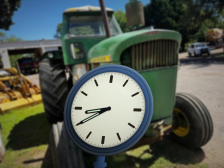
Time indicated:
**8:40**
